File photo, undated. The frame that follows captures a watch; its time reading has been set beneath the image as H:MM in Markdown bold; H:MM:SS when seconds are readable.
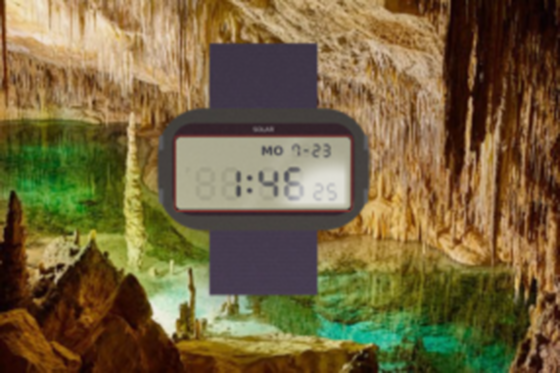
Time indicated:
**1:46:25**
